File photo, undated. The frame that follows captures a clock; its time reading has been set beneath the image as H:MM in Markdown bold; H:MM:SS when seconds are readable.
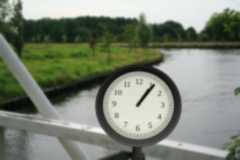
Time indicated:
**1:06**
